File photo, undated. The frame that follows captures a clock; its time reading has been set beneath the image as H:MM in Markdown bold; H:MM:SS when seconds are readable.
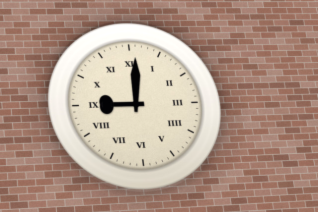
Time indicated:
**9:01**
